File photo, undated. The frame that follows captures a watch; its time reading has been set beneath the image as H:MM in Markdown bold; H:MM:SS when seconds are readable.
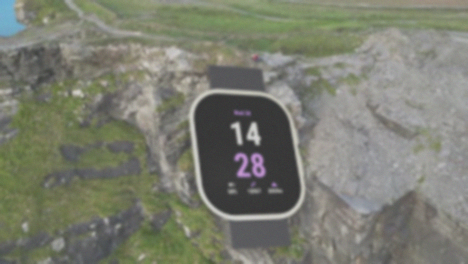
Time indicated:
**14:28**
